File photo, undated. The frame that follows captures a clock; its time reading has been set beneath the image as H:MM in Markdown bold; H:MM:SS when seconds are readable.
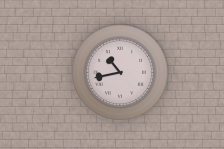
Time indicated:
**10:43**
